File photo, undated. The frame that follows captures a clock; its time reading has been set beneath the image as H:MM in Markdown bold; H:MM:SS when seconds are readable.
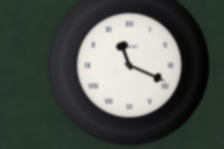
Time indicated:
**11:19**
